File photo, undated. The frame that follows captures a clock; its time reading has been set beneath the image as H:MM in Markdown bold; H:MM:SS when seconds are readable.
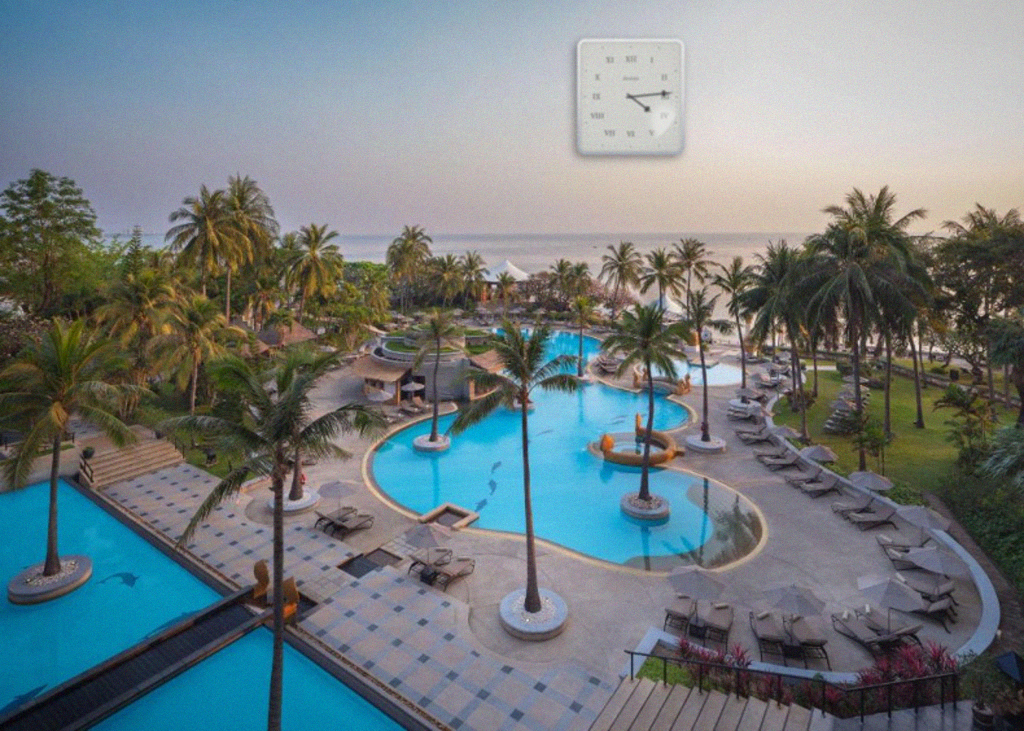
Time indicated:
**4:14**
